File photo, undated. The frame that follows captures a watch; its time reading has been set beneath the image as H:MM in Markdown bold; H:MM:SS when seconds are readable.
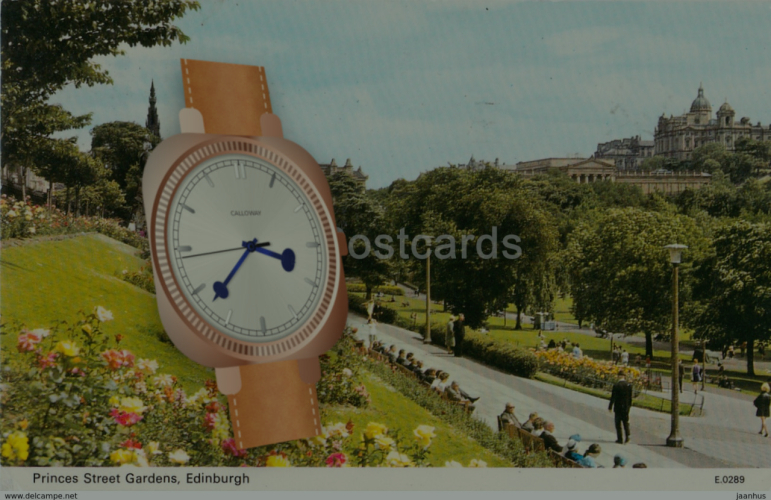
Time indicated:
**3:37:44**
